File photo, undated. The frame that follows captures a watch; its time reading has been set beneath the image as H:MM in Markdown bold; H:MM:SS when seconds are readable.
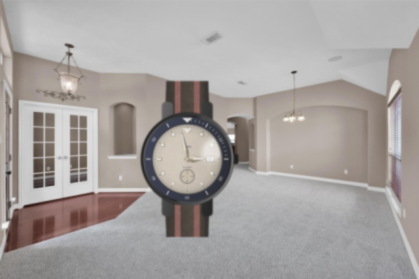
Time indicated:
**2:58**
